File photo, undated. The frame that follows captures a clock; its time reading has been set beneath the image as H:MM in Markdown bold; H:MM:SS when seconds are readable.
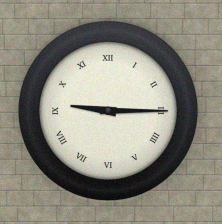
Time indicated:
**9:15**
